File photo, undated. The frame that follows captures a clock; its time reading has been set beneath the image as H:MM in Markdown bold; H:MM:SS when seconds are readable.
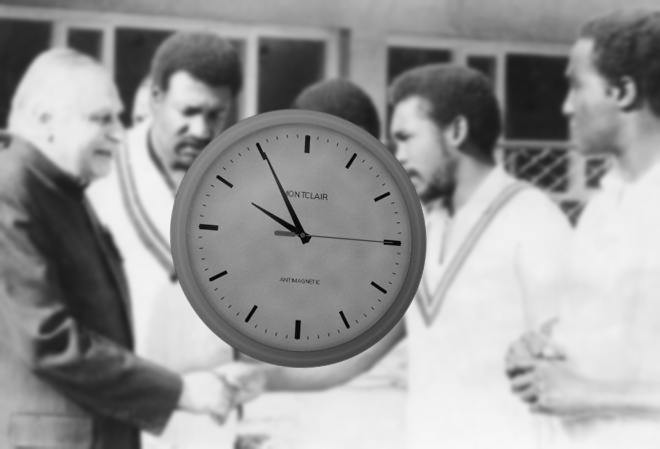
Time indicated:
**9:55:15**
